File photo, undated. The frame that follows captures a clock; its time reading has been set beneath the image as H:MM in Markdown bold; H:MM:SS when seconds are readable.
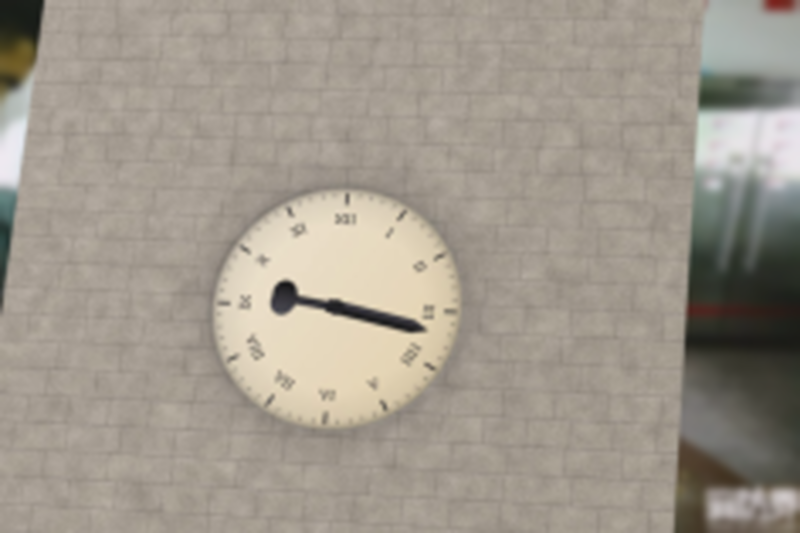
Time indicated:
**9:17**
